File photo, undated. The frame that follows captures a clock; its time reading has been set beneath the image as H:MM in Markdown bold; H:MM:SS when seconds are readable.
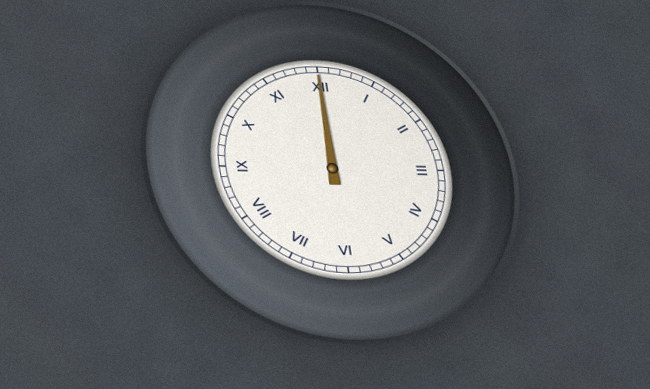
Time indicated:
**12:00**
